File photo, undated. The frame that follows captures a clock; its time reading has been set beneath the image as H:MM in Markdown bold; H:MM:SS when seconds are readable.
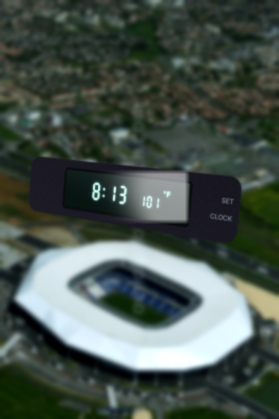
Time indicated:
**8:13**
